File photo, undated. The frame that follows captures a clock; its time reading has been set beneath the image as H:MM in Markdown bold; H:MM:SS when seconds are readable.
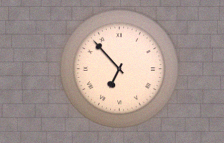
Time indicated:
**6:53**
